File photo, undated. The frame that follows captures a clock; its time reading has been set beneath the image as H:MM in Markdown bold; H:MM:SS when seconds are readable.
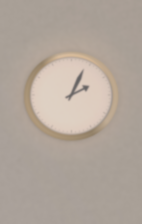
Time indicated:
**2:04**
